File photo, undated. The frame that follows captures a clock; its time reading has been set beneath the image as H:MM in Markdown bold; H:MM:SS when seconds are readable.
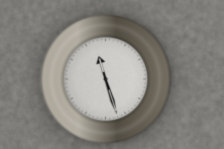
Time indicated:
**11:27**
